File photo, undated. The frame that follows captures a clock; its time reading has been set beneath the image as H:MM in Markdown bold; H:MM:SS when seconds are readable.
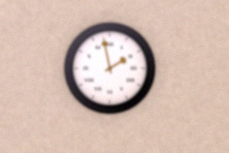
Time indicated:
**1:58**
